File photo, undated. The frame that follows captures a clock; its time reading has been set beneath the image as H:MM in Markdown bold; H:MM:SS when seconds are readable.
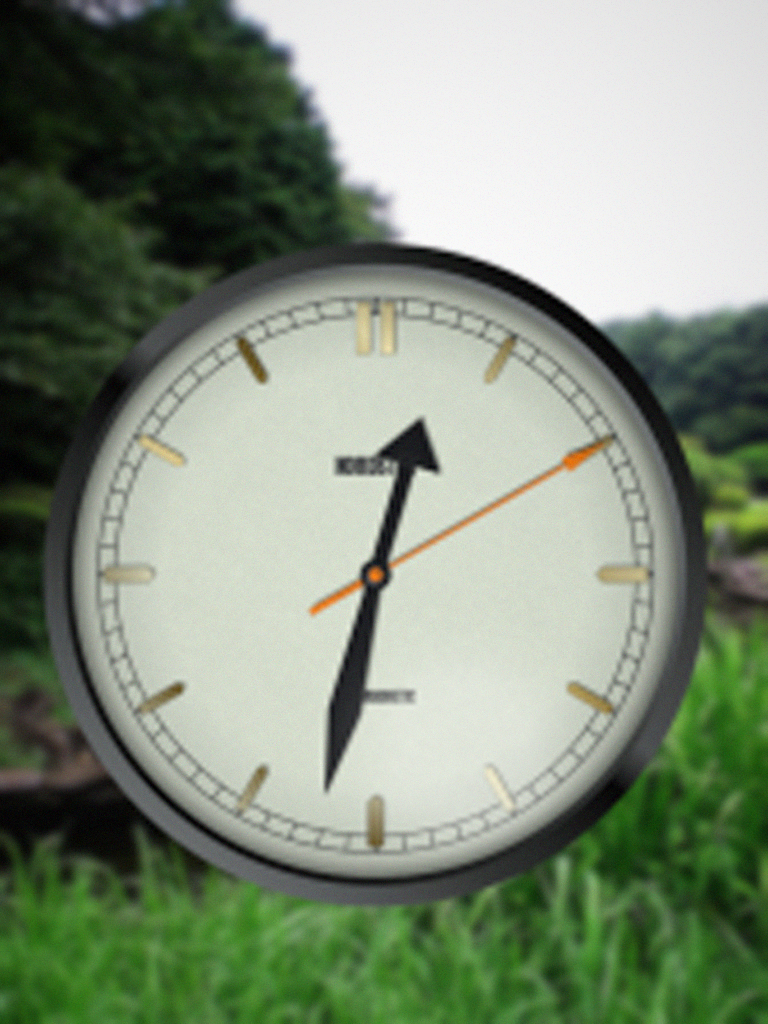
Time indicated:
**12:32:10**
